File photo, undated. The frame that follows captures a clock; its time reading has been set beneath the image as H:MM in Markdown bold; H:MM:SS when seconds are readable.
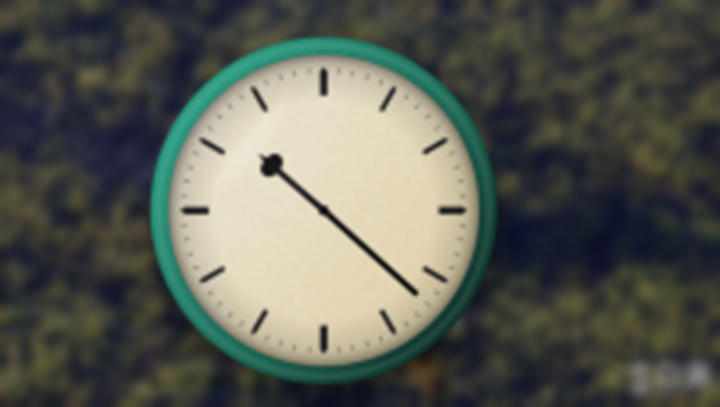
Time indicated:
**10:22**
